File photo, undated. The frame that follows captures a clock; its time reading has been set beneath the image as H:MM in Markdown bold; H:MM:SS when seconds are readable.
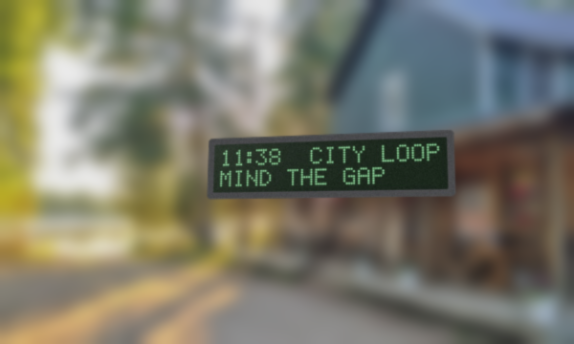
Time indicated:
**11:38**
